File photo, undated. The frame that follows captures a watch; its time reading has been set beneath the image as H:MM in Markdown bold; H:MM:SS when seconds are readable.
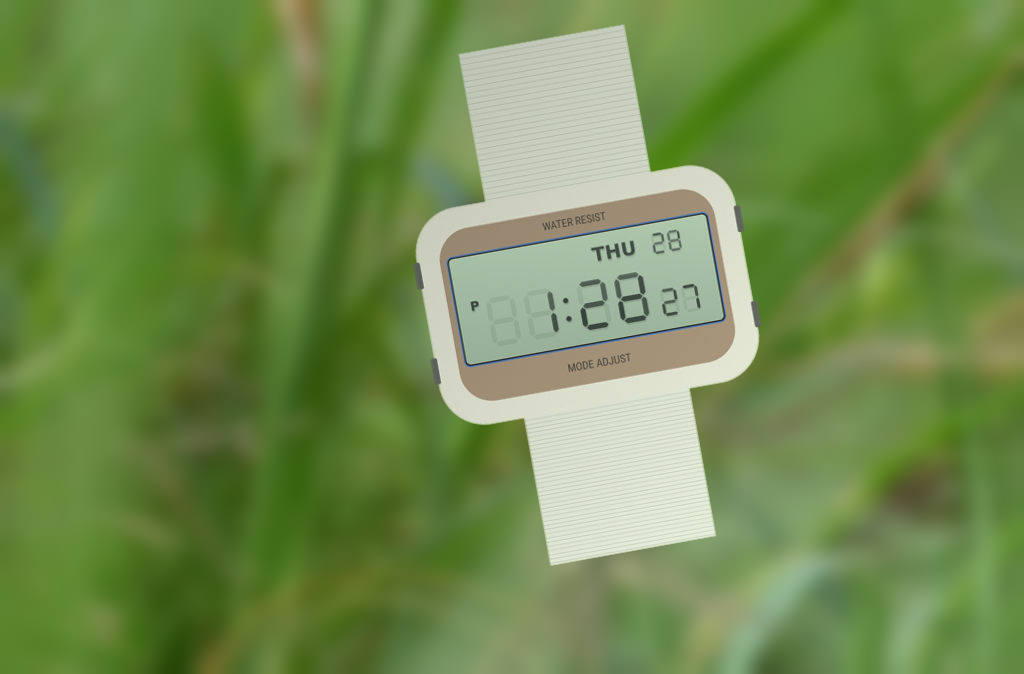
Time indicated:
**1:28:27**
